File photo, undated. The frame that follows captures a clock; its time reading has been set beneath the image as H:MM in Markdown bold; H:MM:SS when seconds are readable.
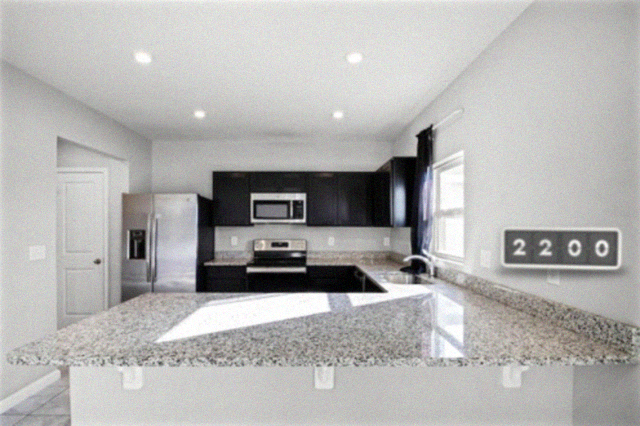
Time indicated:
**22:00**
